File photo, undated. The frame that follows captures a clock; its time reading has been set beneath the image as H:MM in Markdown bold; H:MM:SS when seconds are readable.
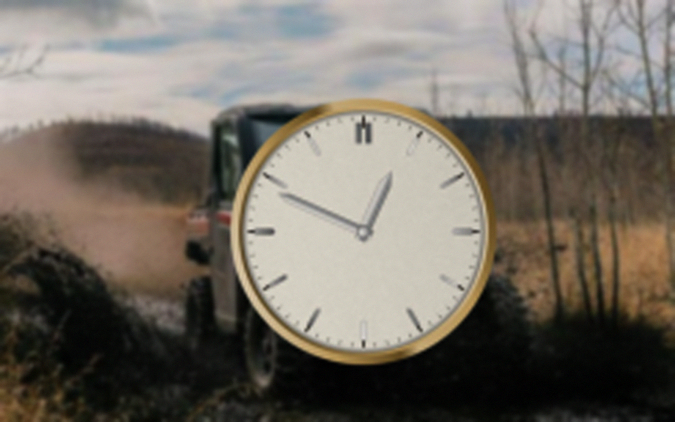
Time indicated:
**12:49**
